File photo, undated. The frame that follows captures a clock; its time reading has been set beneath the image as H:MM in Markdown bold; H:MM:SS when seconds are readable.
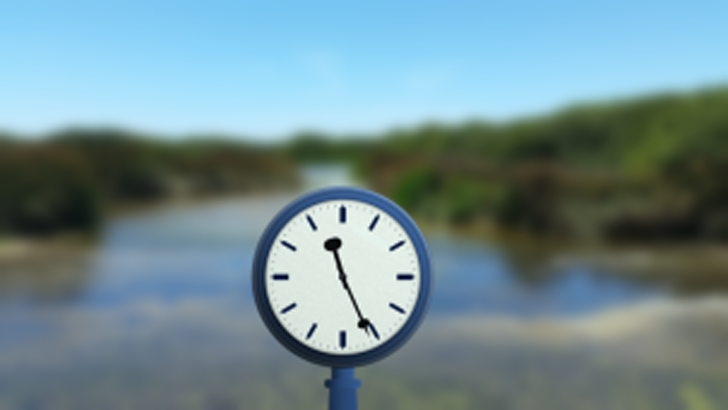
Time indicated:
**11:26**
